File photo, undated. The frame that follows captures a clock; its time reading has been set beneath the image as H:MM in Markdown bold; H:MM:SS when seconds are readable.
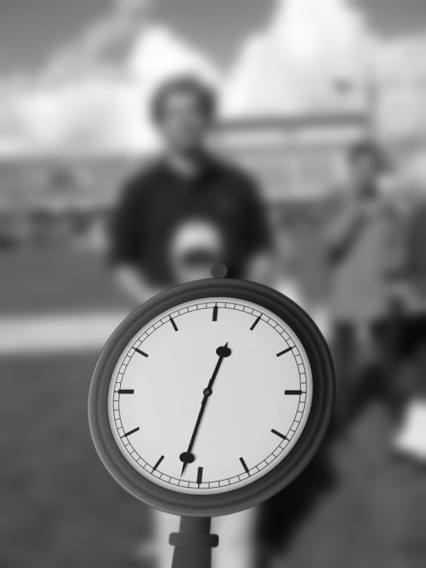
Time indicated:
**12:32**
